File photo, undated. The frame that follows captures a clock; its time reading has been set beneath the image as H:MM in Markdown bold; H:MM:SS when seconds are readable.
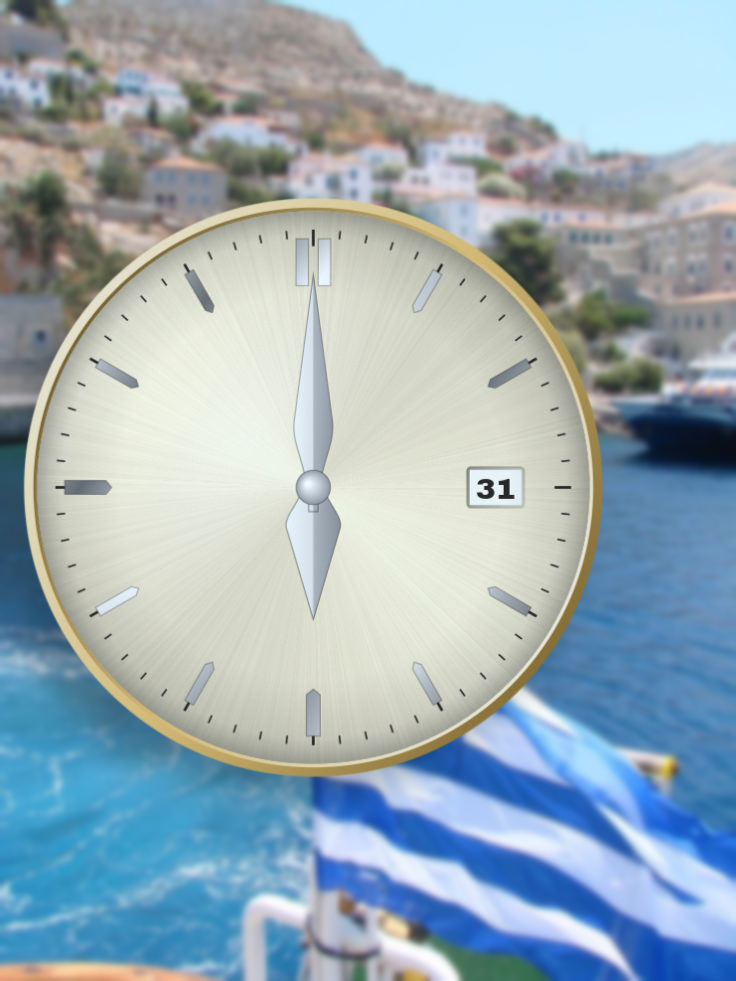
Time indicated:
**6:00**
